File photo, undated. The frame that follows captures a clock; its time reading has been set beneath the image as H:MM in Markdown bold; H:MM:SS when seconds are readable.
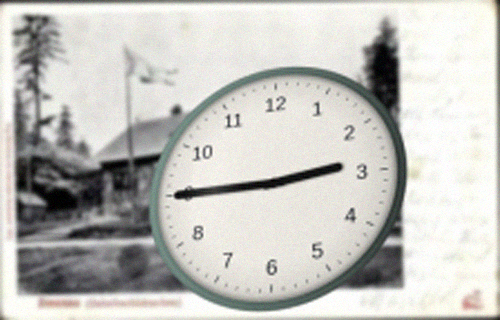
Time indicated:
**2:45**
